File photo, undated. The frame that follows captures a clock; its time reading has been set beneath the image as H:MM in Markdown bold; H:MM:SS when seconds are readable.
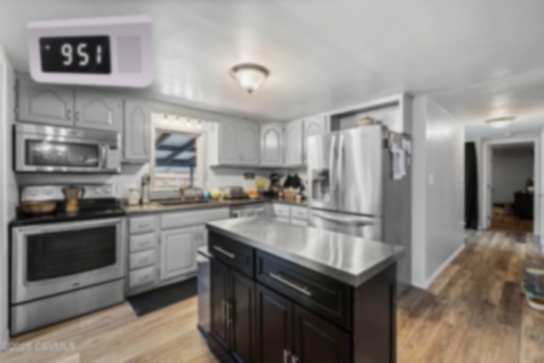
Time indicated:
**9:51**
